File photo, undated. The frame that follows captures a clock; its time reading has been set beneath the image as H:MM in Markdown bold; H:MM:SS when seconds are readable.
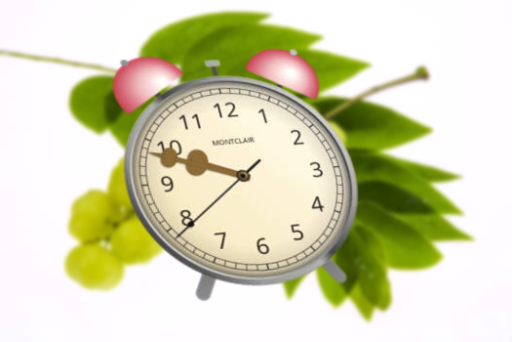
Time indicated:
**9:48:39**
